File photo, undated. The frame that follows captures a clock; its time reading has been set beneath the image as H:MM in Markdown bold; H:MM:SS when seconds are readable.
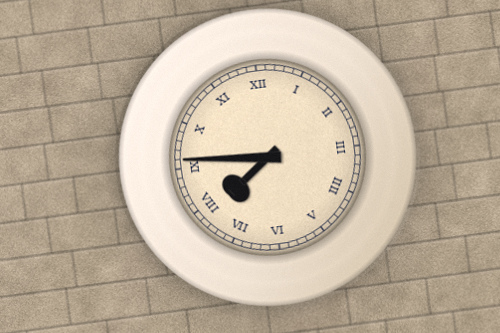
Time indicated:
**7:46**
